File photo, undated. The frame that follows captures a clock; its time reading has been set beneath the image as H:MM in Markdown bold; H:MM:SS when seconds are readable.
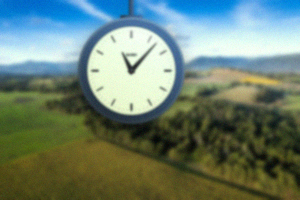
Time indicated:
**11:07**
